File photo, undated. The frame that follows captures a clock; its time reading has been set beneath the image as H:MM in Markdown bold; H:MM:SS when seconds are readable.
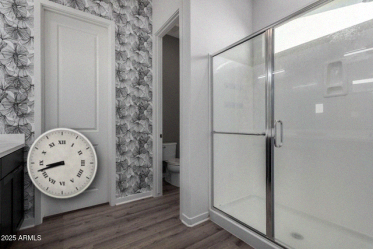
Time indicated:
**8:42**
